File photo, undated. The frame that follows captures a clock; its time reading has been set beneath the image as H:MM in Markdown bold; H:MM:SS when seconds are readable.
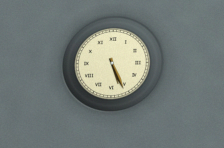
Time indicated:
**5:26**
